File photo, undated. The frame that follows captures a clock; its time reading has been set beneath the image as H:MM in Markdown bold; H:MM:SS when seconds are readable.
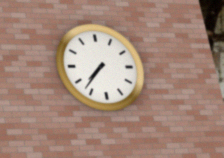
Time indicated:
**7:37**
